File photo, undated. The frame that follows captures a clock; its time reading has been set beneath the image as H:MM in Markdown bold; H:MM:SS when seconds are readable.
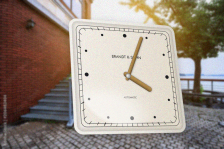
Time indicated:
**4:04**
